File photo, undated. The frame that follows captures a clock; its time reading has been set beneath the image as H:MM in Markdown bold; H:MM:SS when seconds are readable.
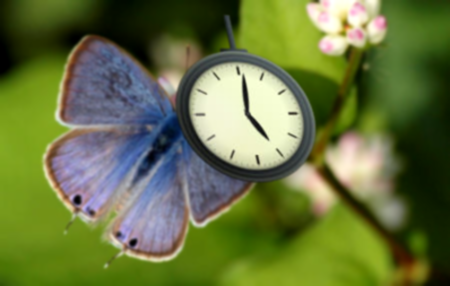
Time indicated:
**5:01**
